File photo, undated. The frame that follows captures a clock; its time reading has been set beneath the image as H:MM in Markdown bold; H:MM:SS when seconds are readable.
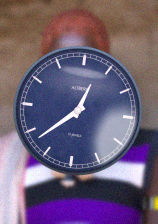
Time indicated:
**12:38**
